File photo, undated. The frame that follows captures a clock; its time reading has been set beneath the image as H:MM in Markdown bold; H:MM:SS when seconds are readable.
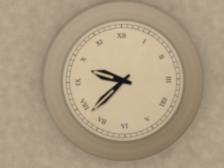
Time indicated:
**9:38**
